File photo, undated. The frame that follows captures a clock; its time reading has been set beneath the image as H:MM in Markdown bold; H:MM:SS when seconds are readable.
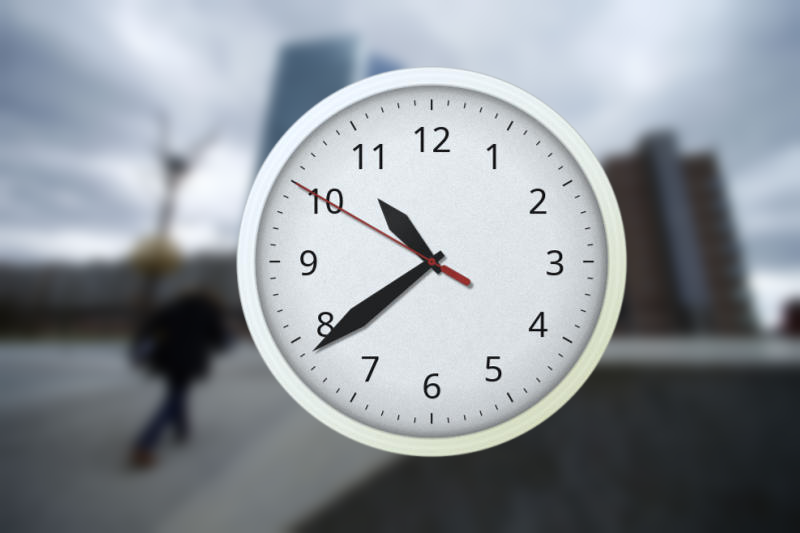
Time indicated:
**10:38:50**
